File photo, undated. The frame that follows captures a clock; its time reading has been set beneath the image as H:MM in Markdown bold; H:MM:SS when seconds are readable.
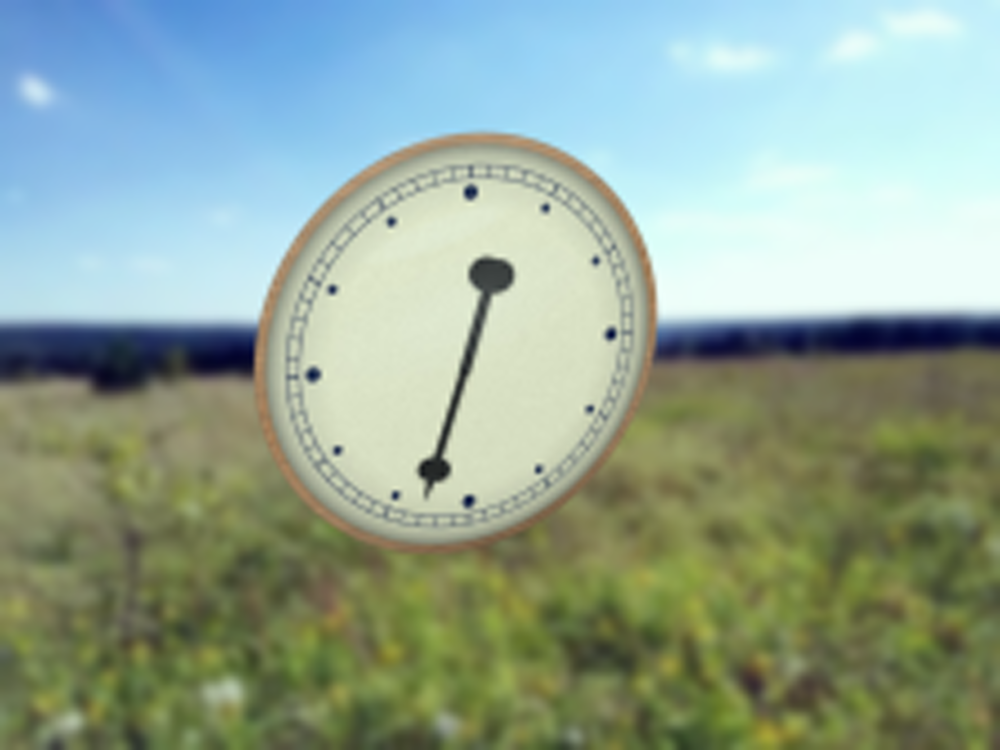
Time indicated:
**12:33**
